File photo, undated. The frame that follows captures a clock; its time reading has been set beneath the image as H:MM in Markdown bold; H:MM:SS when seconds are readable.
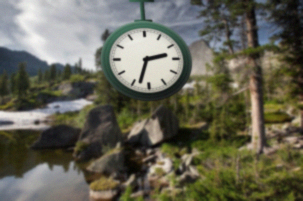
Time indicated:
**2:33**
